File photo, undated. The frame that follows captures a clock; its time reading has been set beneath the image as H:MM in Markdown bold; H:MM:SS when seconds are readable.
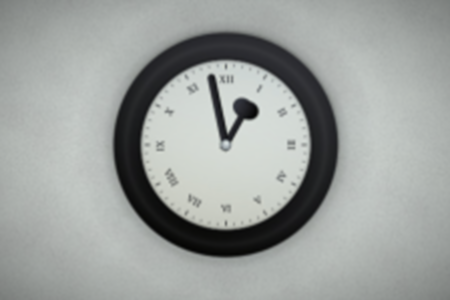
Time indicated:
**12:58**
